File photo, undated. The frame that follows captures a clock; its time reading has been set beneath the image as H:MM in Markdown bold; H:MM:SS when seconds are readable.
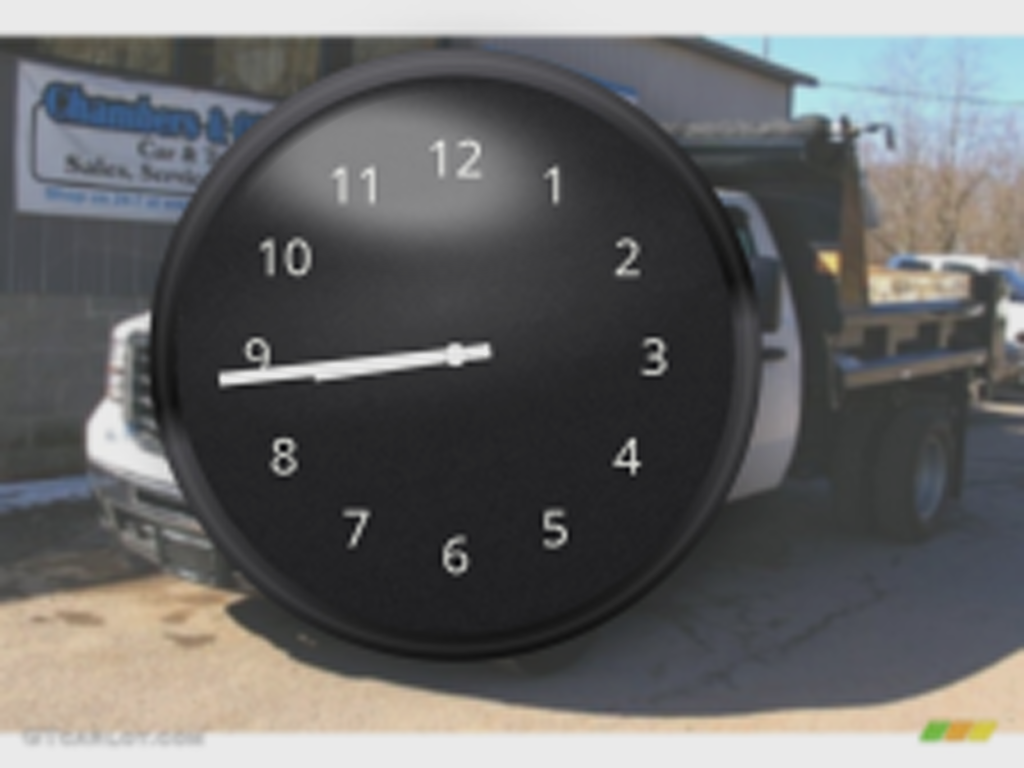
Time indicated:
**8:44**
